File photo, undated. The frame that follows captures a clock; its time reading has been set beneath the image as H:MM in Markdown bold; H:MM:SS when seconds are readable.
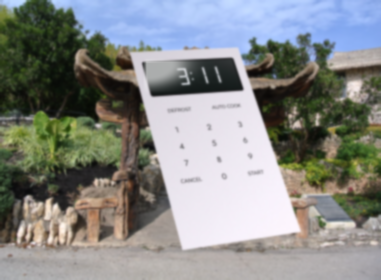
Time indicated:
**3:11**
